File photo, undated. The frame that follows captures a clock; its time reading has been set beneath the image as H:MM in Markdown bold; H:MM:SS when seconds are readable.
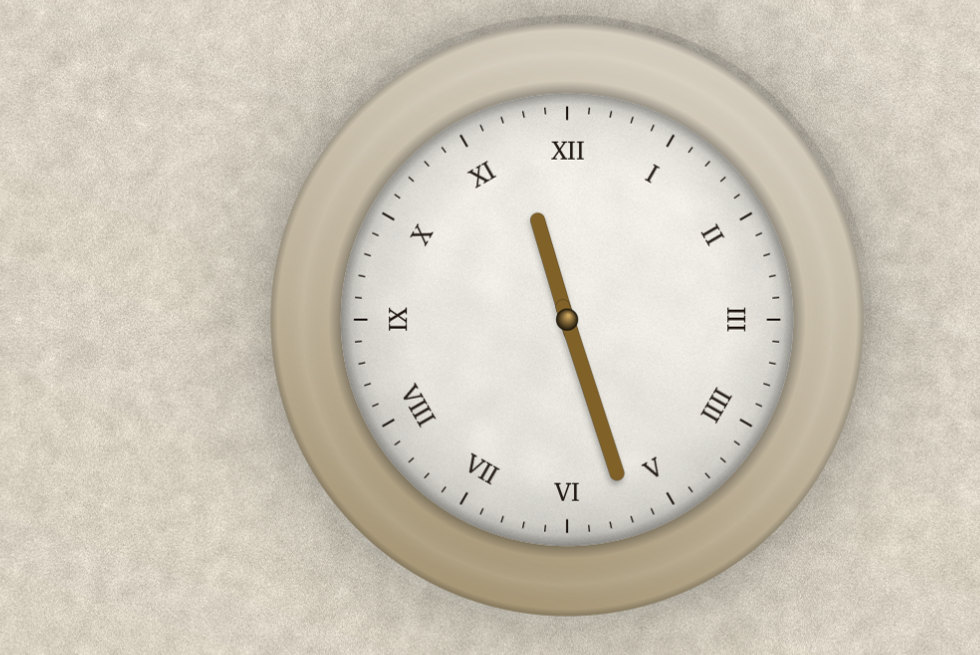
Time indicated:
**11:27**
